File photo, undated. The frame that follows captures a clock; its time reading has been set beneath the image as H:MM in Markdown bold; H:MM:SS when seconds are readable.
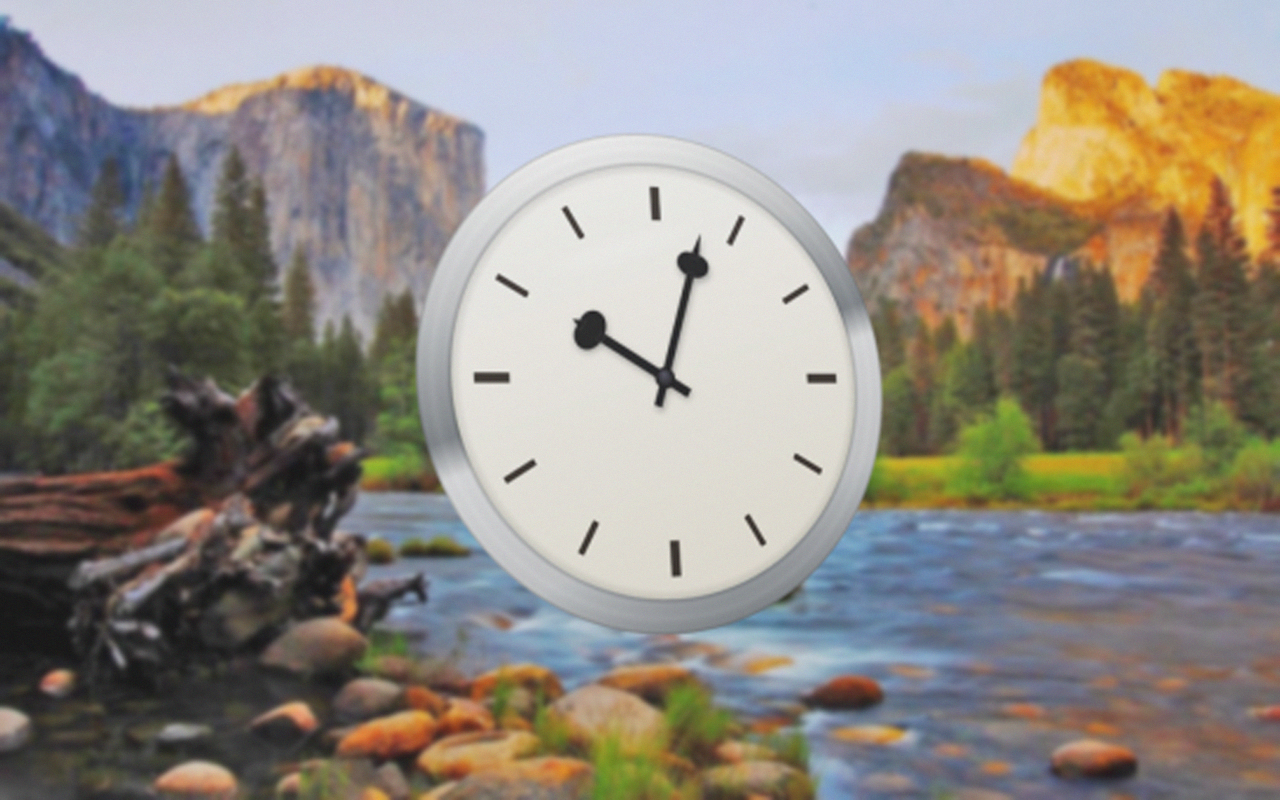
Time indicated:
**10:03**
